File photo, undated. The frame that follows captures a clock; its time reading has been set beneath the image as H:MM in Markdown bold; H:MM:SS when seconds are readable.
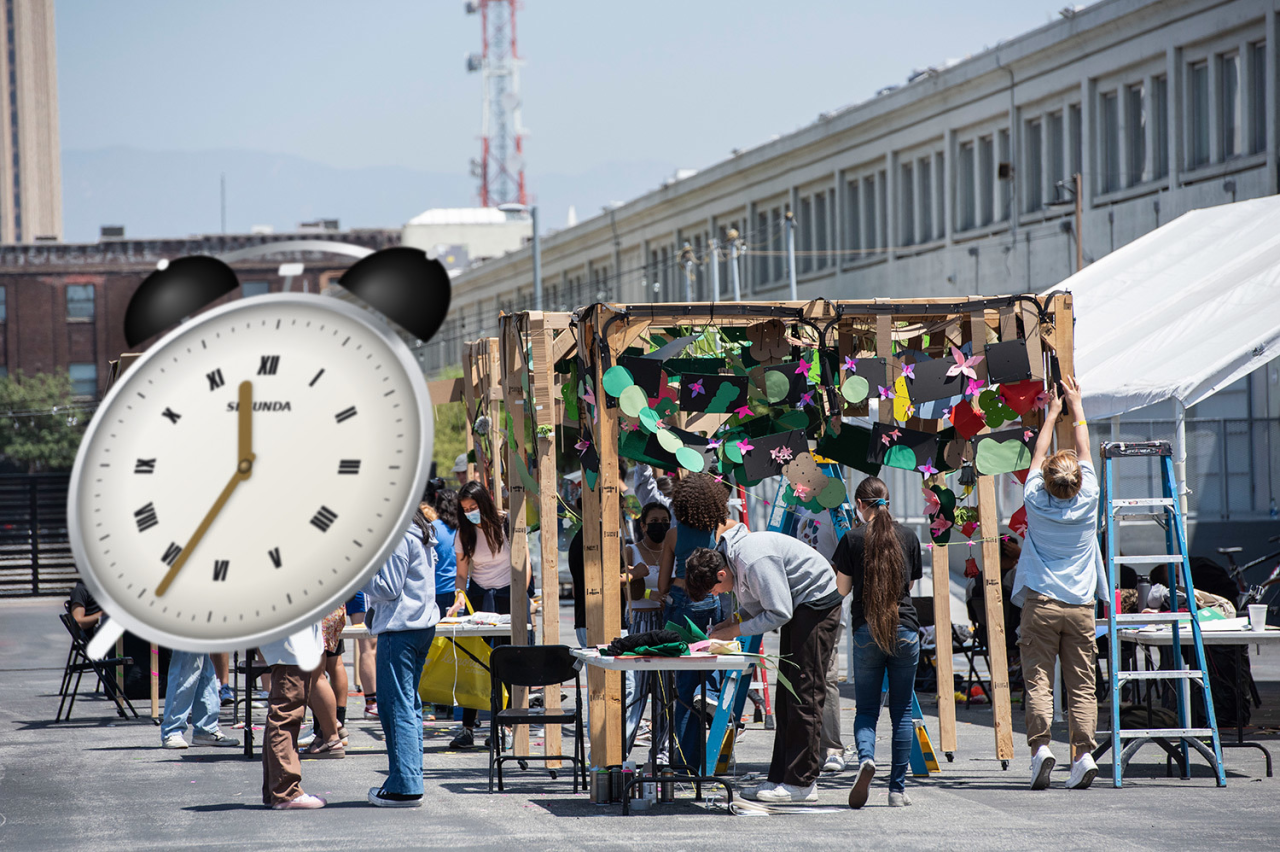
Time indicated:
**11:34**
